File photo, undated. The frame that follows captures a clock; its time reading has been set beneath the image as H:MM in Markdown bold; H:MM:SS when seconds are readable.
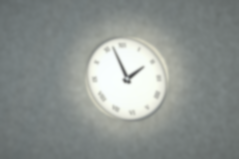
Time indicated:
**1:57**
